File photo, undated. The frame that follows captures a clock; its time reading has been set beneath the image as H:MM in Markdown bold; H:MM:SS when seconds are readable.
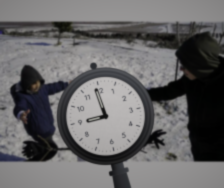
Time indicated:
**8:59**
